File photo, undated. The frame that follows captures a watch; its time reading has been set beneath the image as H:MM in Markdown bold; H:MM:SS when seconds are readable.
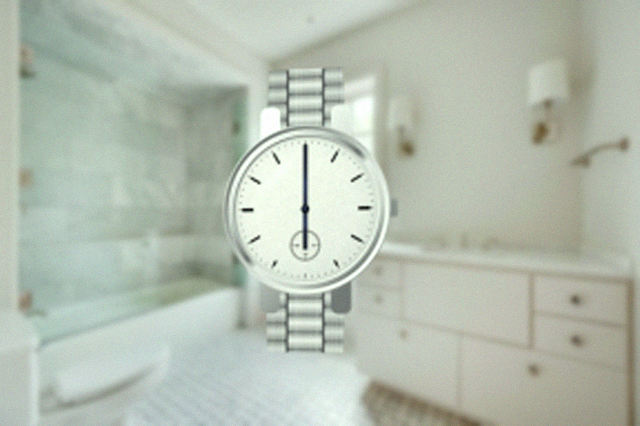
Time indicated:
**6:00**
